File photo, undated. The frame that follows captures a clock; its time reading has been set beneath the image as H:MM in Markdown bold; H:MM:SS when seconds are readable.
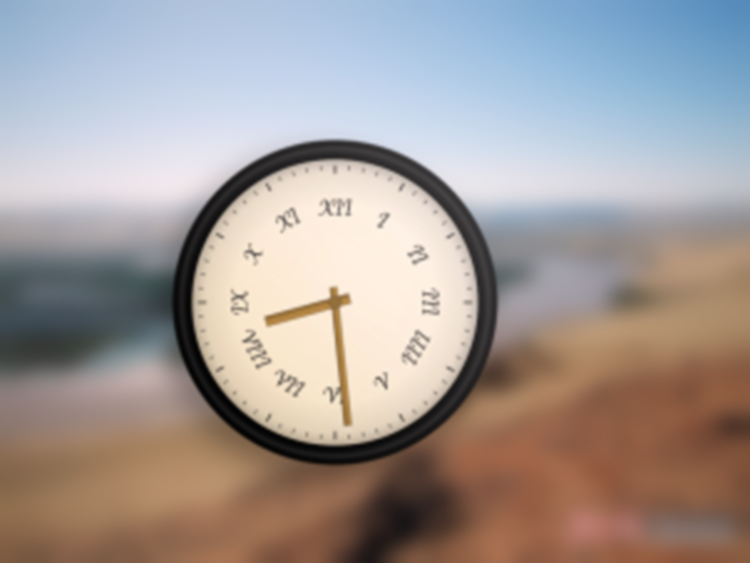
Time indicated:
**8:29**
